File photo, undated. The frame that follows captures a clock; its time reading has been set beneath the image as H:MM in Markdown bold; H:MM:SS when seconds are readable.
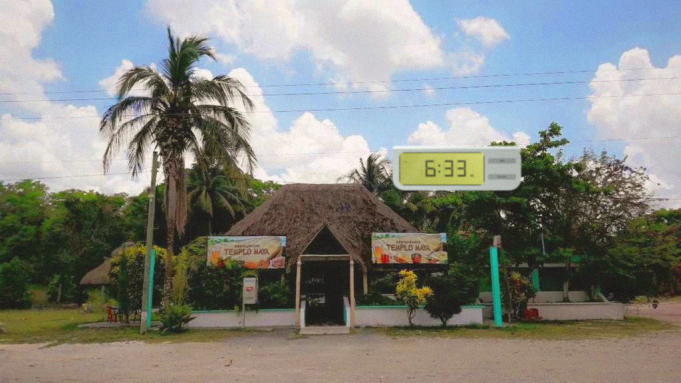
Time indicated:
**6:33**
